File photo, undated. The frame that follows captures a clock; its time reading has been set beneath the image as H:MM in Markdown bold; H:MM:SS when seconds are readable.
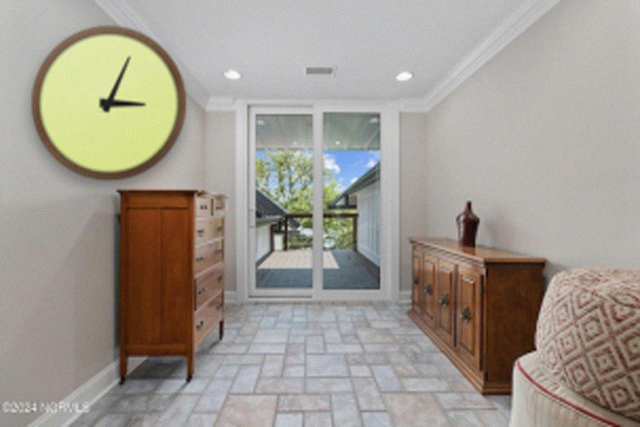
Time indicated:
**3:04**
